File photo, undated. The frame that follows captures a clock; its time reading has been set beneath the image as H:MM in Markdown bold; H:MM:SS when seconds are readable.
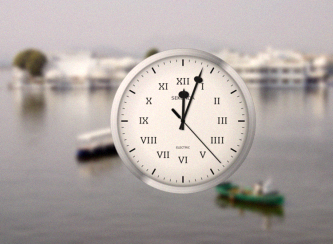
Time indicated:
**12:03:23**
